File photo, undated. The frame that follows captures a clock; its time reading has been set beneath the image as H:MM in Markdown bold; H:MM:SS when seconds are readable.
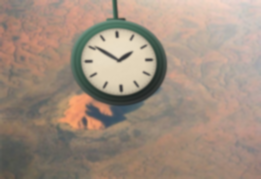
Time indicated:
**1:51**
